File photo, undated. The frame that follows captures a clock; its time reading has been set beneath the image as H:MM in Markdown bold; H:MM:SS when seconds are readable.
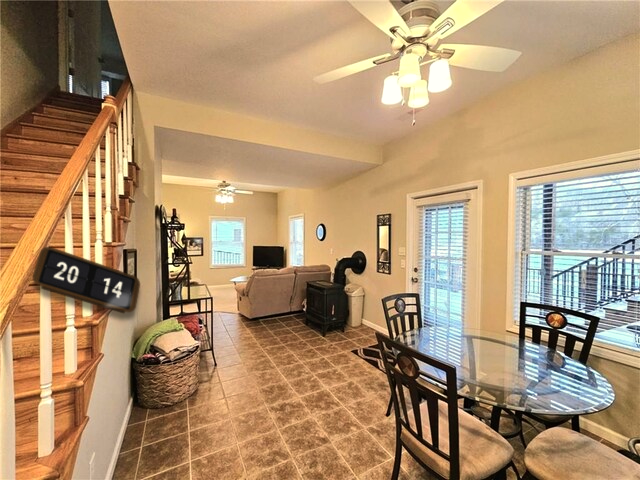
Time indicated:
**20:14**
